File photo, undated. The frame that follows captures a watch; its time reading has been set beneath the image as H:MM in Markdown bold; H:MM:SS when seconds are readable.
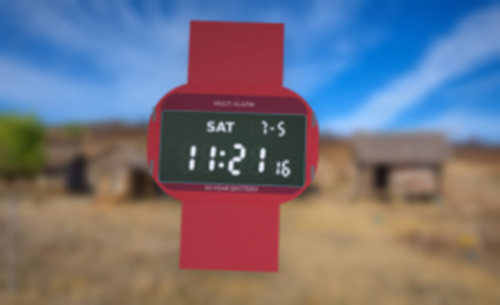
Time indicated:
**11:21:16**
